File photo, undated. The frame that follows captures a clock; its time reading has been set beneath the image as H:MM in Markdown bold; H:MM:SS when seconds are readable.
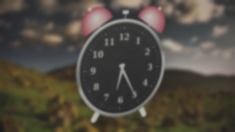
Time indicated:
**6:25**
